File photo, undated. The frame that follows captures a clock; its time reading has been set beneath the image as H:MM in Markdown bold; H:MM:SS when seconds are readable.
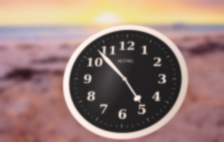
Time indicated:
**4:53**
